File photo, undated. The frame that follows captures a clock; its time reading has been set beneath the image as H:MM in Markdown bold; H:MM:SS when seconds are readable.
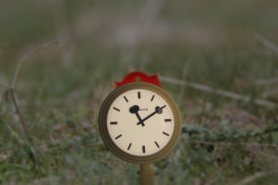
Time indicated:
**11:10**
